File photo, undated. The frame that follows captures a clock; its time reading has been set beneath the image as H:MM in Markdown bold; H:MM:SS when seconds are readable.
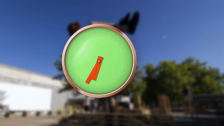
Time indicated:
**6:35**
